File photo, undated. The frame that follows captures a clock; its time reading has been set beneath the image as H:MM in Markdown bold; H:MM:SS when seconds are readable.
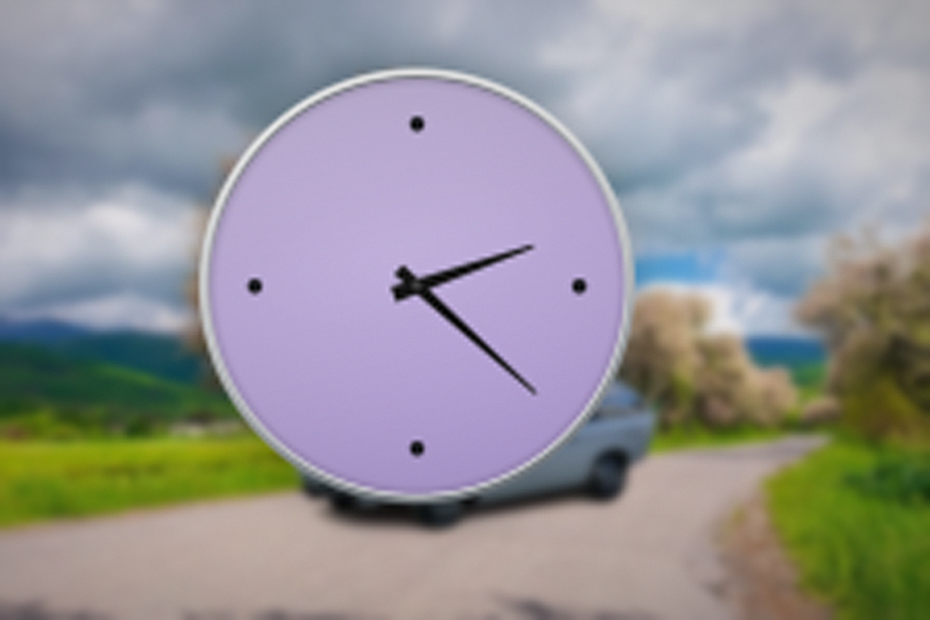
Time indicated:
**2:22**
